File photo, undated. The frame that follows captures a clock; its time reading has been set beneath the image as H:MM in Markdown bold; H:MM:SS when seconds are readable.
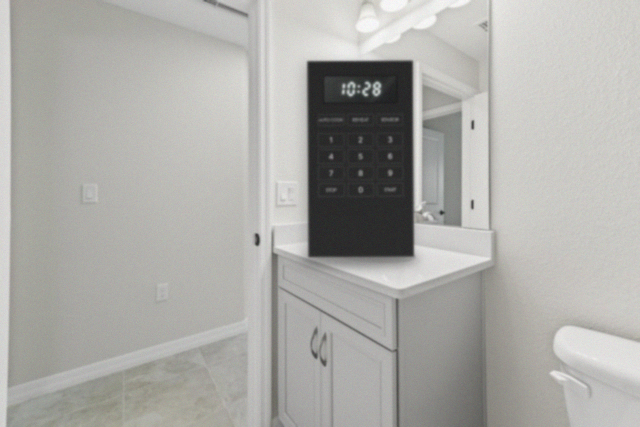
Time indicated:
**10:28**
